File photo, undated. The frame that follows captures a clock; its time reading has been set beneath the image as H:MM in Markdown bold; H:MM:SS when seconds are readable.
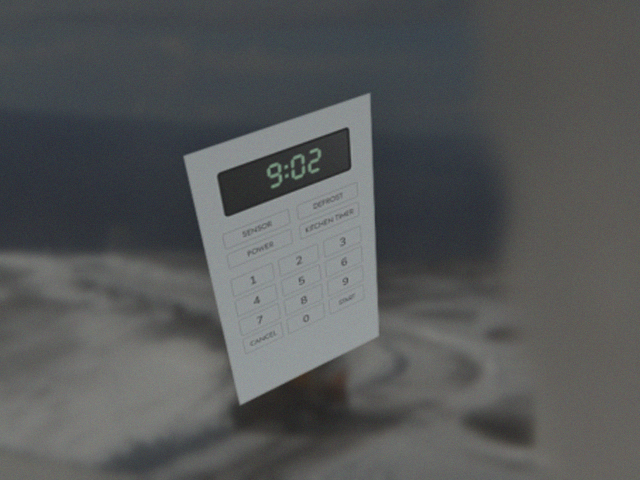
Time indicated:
**9:02**
